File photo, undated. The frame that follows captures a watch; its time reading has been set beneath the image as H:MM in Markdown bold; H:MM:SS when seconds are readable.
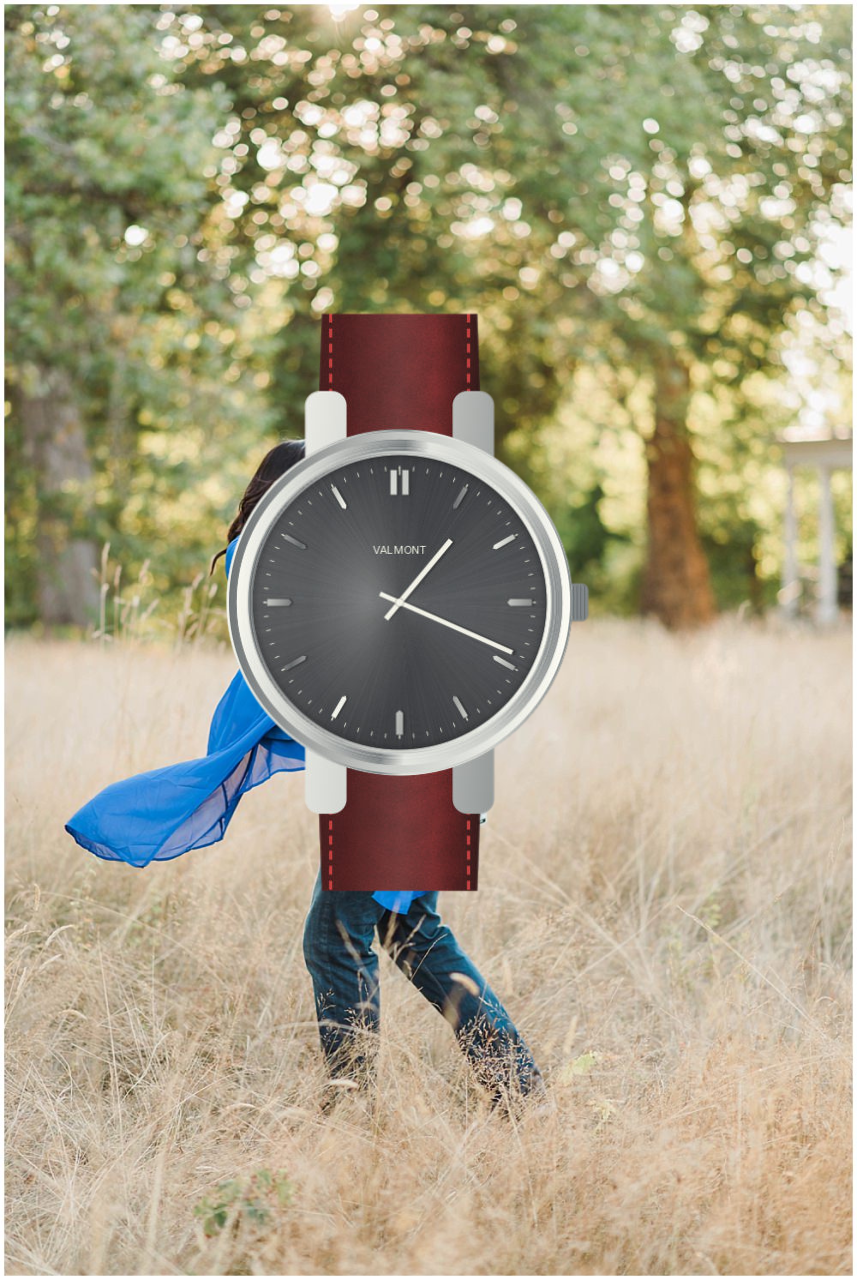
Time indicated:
**1:19**
